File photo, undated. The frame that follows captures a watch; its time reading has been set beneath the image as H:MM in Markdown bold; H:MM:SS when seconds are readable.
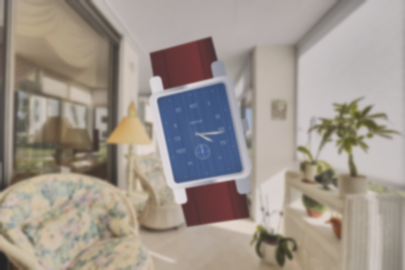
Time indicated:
**4:16**
